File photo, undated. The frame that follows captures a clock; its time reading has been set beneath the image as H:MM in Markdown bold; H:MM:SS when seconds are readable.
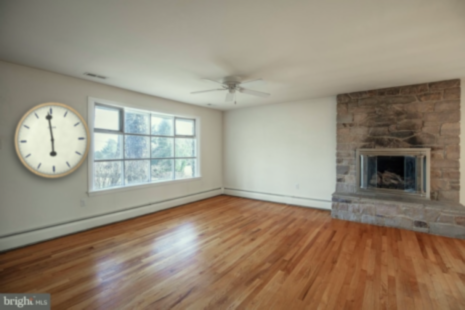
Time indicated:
**5:59**
